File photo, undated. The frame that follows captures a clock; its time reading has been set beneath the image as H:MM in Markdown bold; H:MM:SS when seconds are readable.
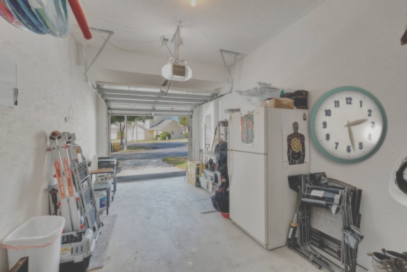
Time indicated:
**2:28**
